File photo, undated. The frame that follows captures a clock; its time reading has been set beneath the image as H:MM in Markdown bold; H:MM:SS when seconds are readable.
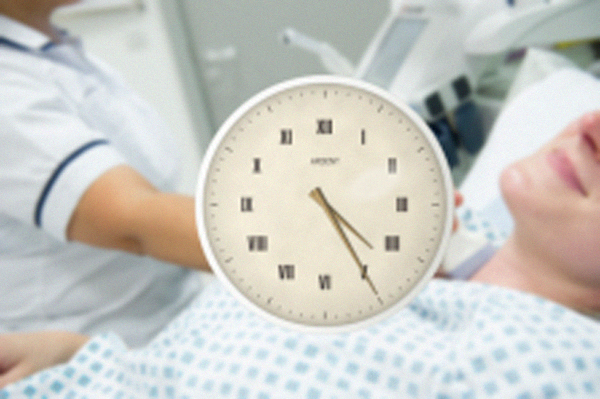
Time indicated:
**4:25**
